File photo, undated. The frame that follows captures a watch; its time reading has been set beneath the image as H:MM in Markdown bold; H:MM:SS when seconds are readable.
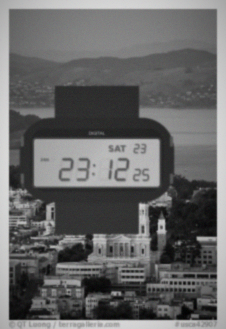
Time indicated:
**23:12:25**
